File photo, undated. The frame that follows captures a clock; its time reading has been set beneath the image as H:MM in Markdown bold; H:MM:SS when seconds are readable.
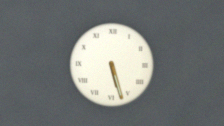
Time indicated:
**5:27**
